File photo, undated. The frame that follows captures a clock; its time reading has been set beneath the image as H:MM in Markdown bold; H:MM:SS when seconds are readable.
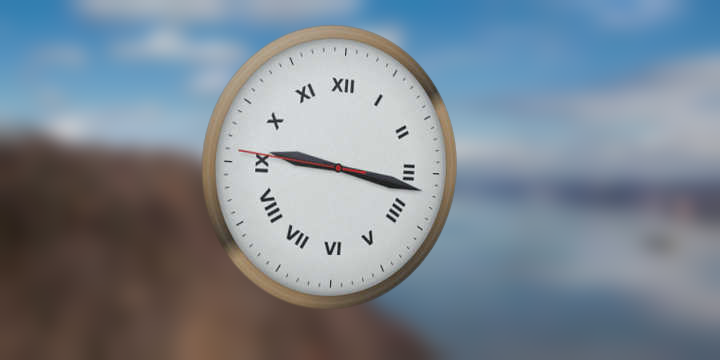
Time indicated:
**9:16:46**
